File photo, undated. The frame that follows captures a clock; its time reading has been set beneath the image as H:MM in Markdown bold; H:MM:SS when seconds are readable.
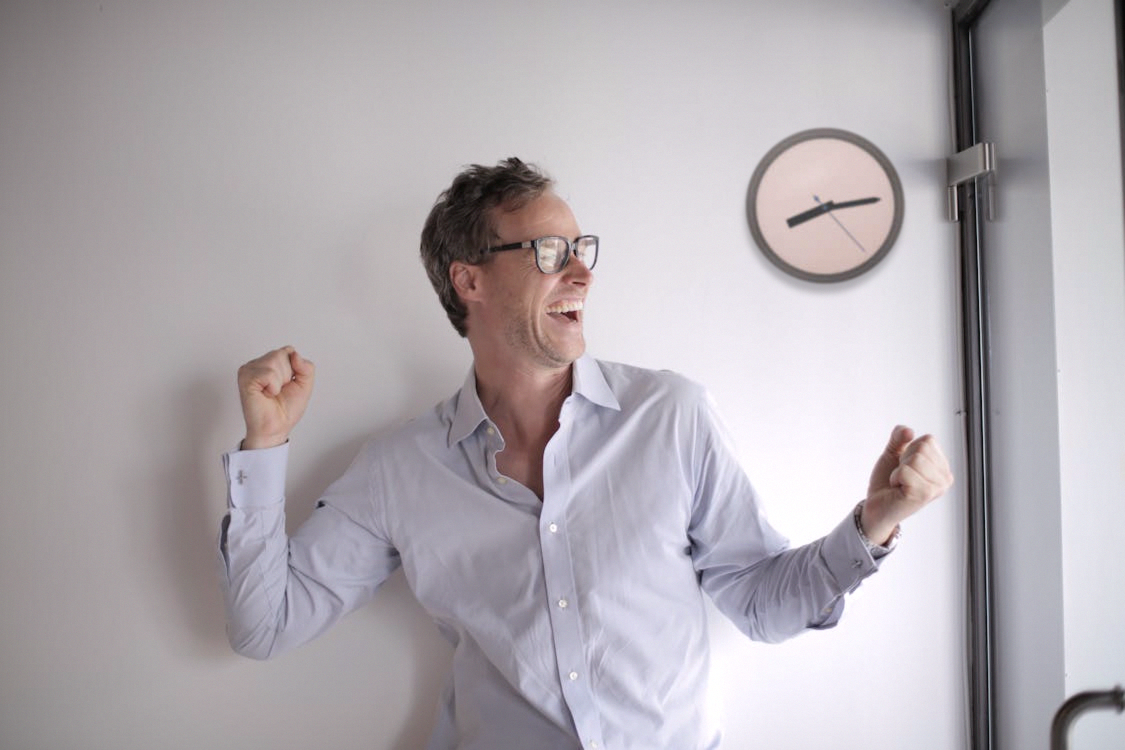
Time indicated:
**8:13:23**
